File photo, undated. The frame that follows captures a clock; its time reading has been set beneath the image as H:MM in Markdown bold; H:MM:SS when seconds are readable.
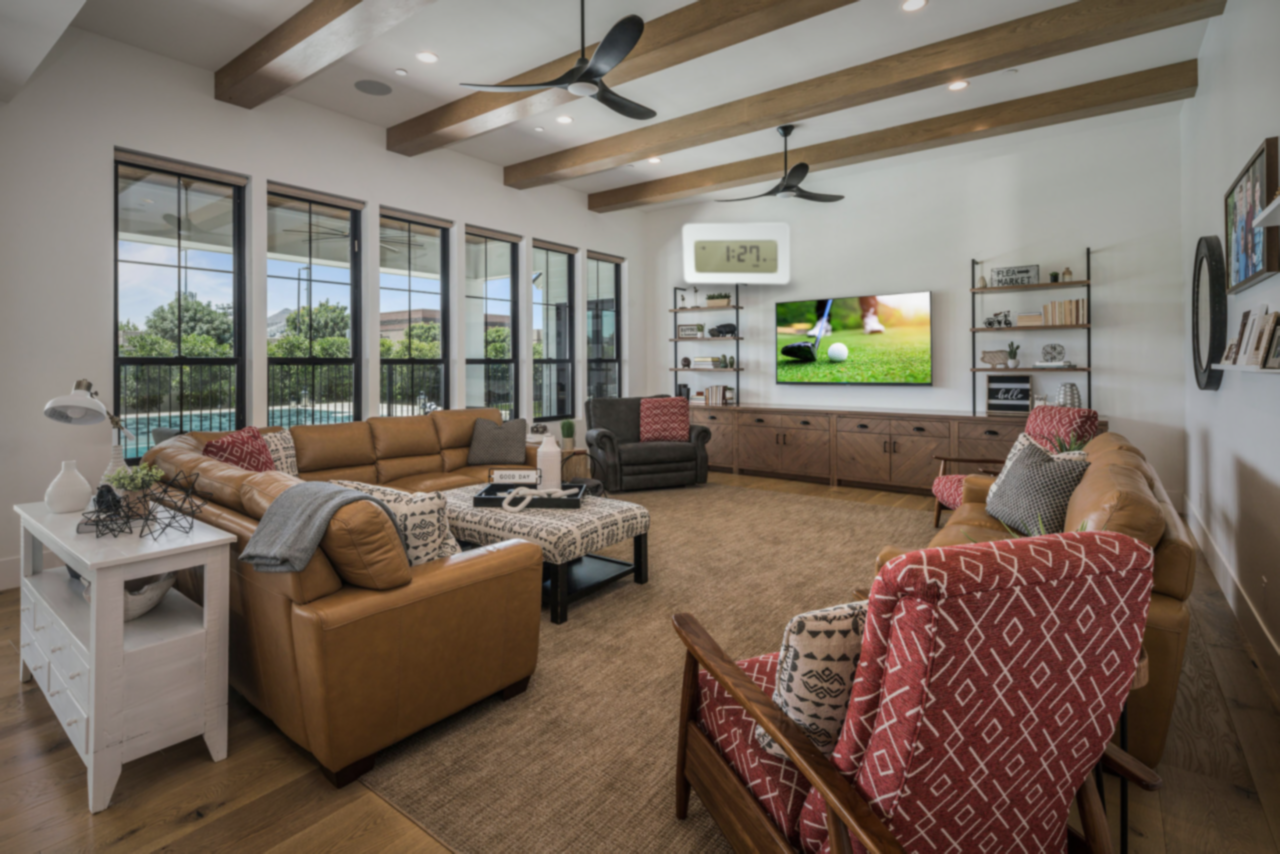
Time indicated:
**1:27**
